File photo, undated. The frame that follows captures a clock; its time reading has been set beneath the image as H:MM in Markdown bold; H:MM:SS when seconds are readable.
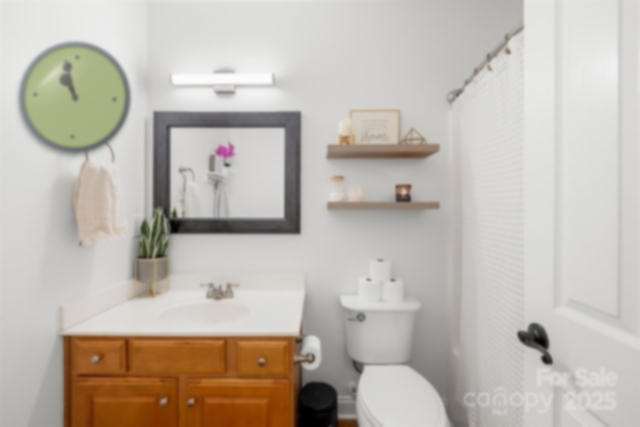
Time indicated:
**10:57**
